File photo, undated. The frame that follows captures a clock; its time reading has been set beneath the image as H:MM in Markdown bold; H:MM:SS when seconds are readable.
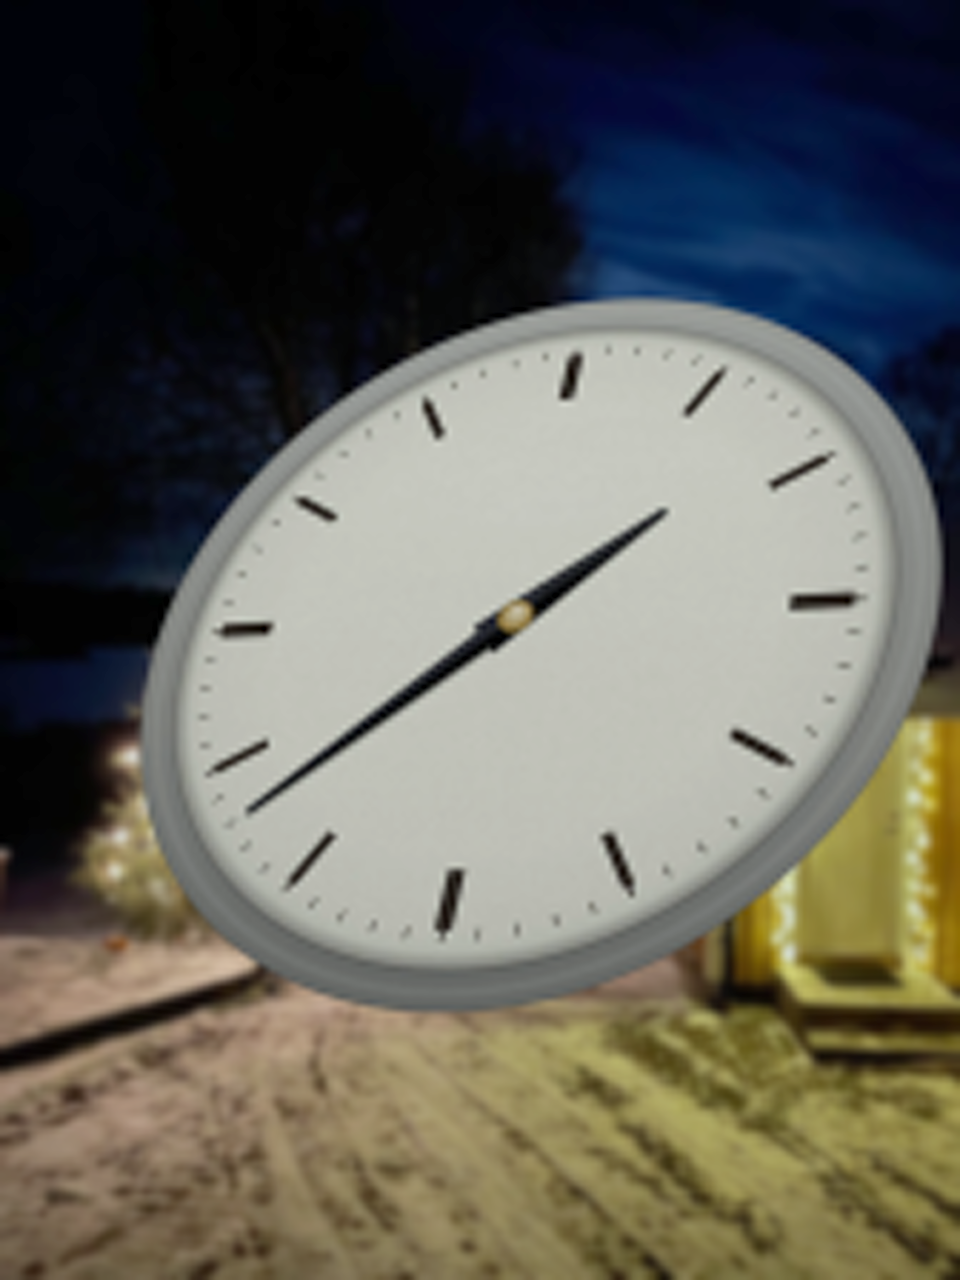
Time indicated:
**1:38**
